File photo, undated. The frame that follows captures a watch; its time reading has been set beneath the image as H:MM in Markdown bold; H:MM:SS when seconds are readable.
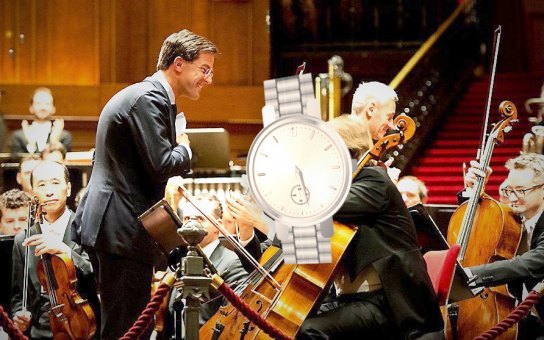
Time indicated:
**5:28**
